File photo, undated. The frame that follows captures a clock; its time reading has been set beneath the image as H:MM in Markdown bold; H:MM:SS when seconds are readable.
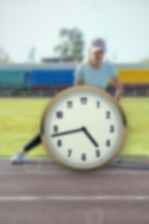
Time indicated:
**4:43**
